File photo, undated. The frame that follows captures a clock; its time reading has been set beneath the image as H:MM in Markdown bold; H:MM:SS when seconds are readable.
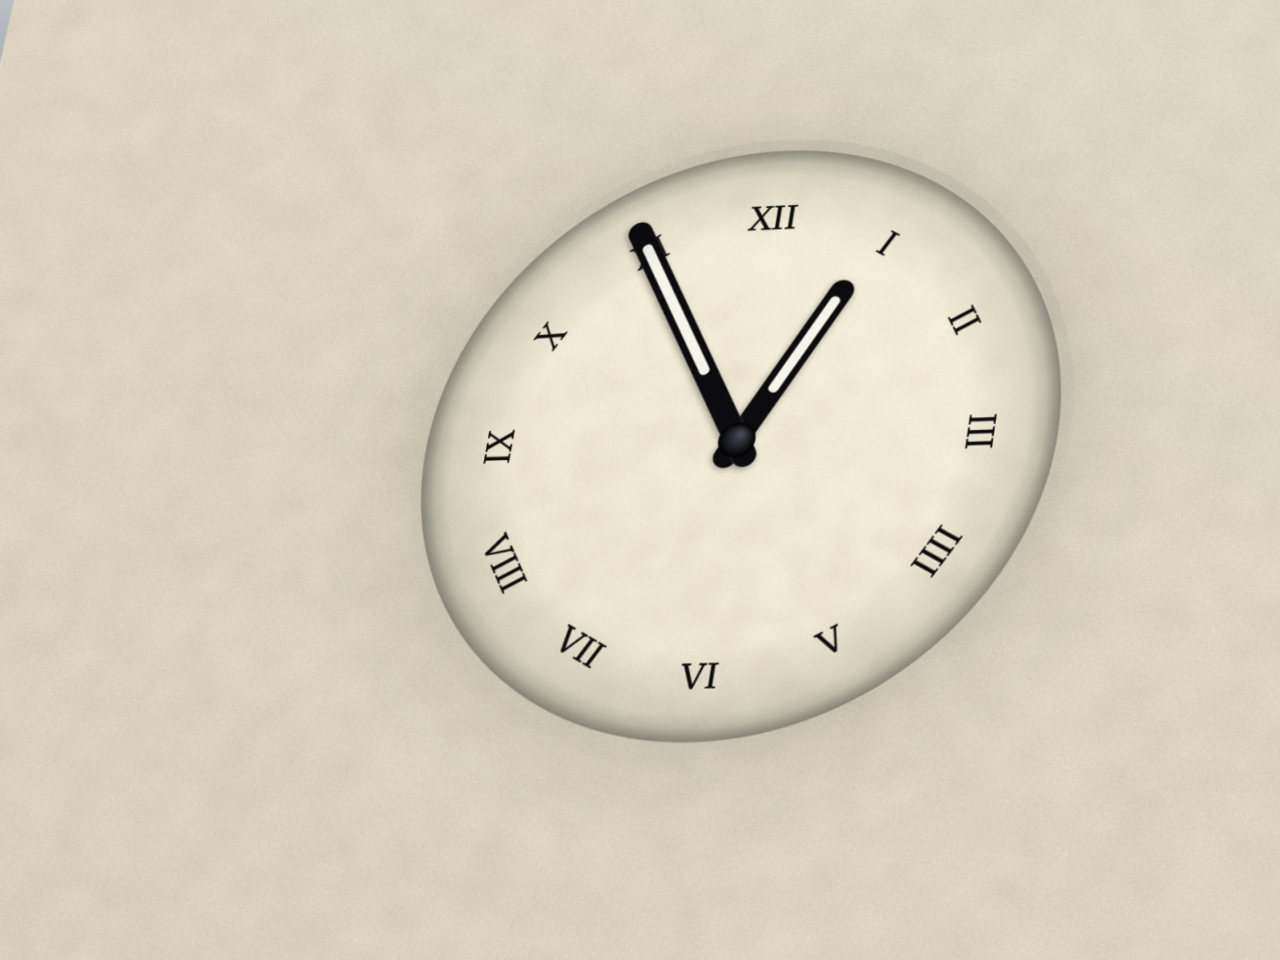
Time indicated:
**12:55**
